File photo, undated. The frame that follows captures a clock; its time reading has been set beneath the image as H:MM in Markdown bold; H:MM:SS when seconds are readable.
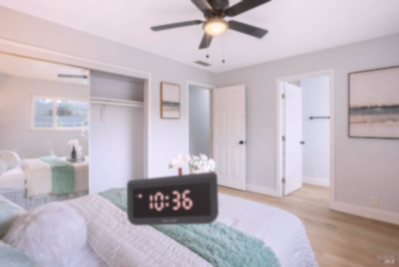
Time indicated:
**10:36**
